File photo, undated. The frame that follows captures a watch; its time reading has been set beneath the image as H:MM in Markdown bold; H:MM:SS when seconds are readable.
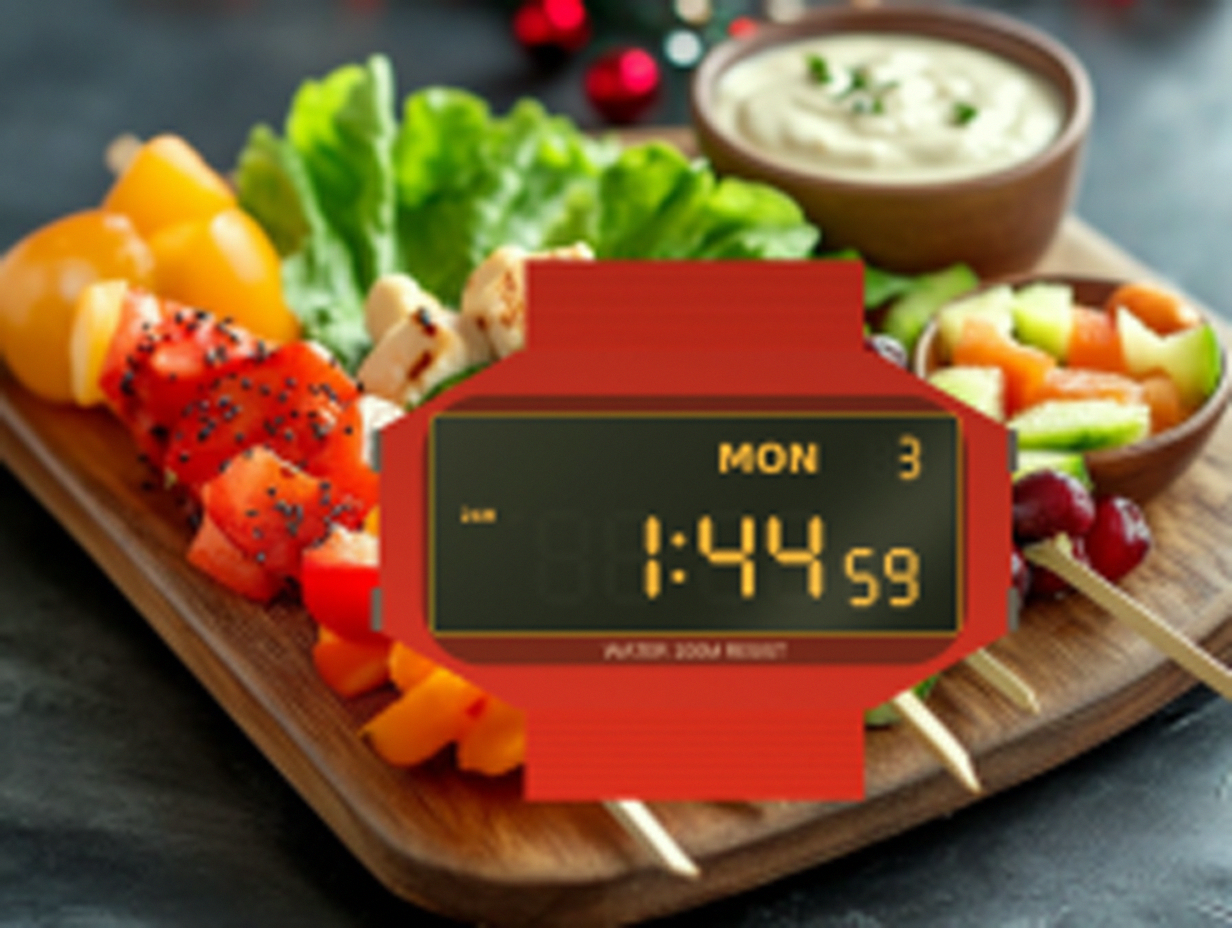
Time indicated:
**1:44:59**
